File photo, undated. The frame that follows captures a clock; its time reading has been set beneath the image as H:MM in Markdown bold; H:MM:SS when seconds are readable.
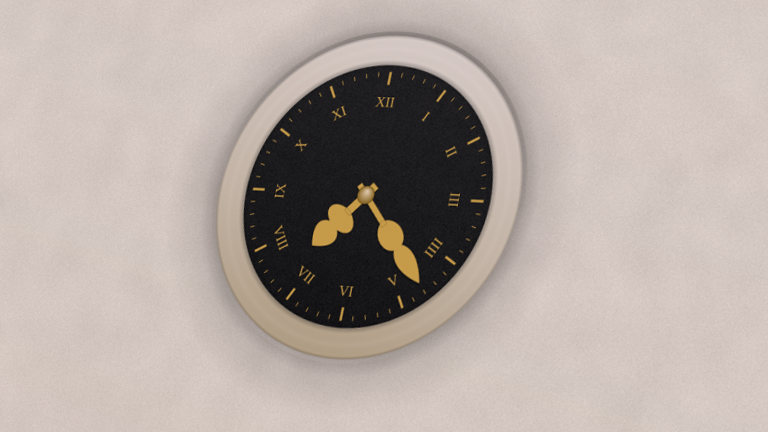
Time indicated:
**7:23**
